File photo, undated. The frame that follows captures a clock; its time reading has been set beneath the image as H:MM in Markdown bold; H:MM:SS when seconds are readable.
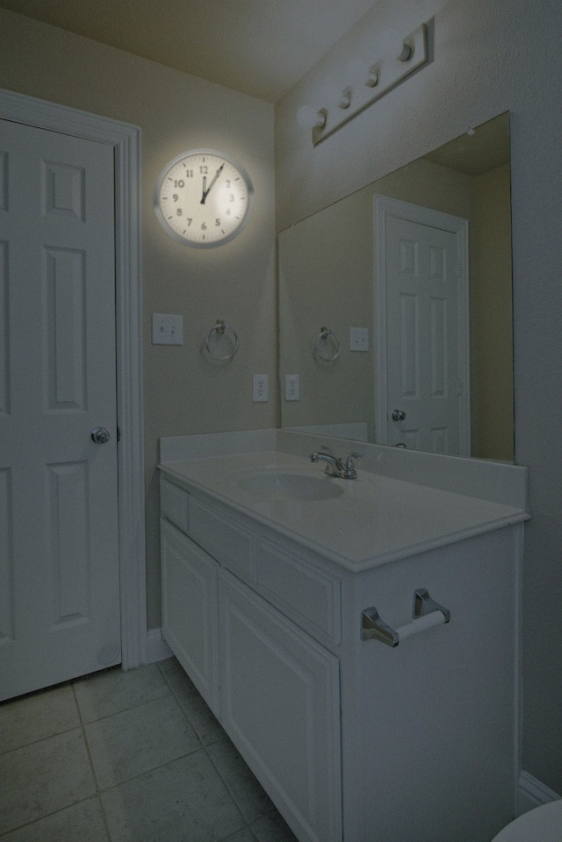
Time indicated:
**12:05**
